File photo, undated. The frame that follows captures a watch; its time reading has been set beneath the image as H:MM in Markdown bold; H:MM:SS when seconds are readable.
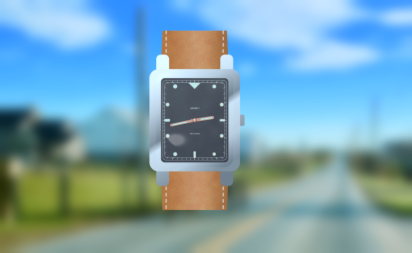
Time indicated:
**2:43**
